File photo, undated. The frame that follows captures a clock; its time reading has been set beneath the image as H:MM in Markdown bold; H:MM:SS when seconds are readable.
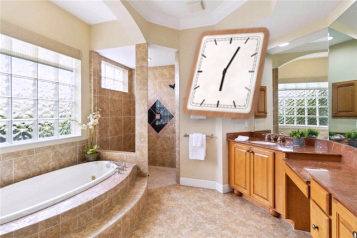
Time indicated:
**6:04**
